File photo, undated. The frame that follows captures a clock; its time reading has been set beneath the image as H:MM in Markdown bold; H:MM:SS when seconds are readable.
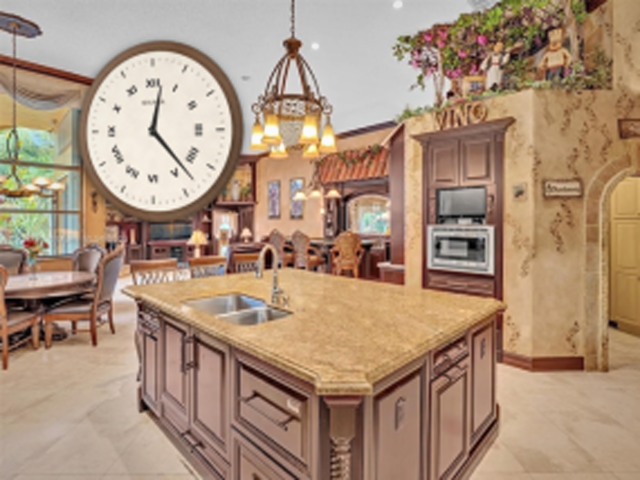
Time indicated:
**12:23**
